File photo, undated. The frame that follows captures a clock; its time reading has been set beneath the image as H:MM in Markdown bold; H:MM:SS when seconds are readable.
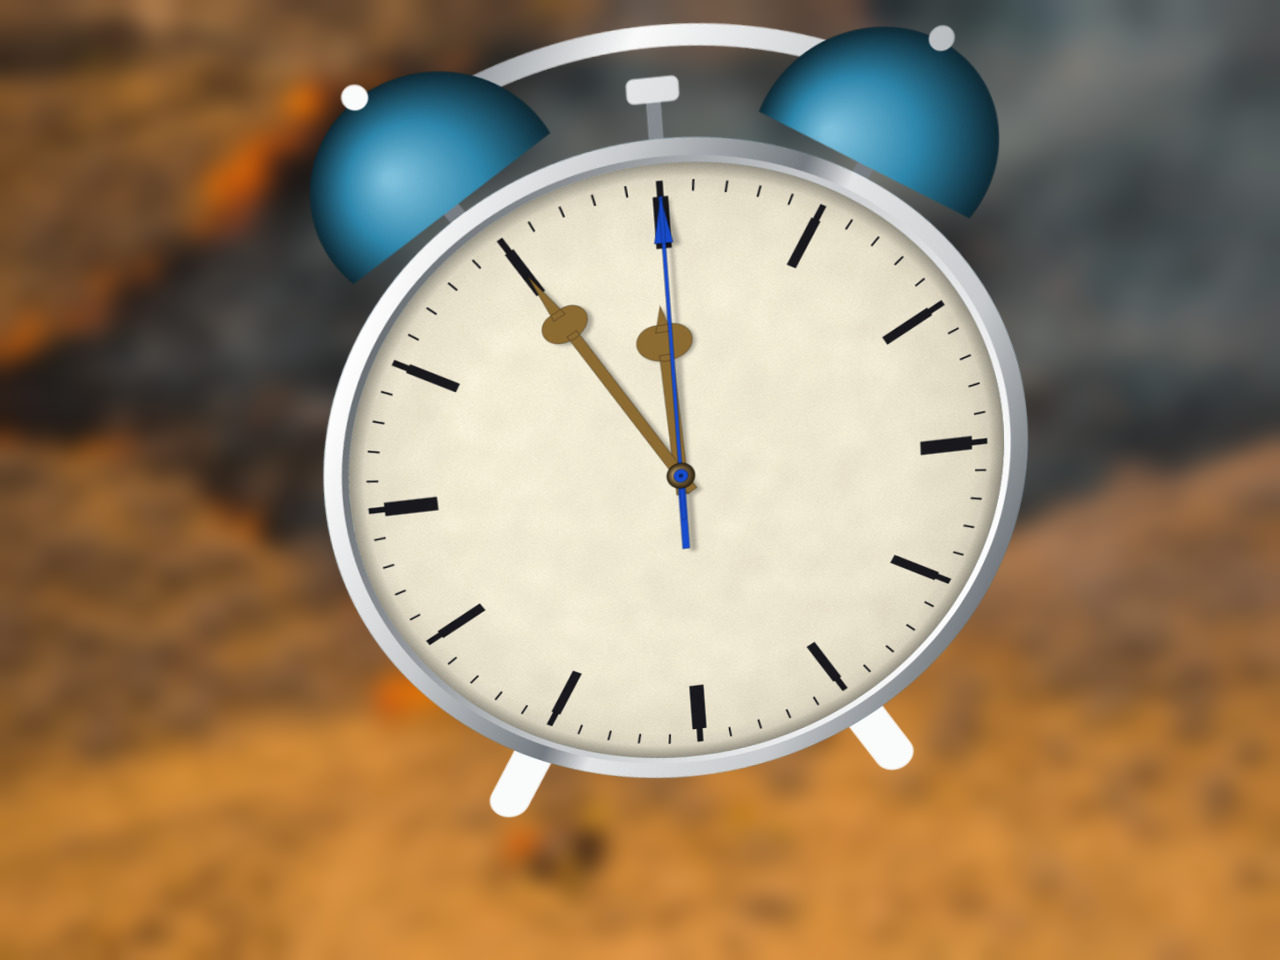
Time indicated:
**11:55:00**
